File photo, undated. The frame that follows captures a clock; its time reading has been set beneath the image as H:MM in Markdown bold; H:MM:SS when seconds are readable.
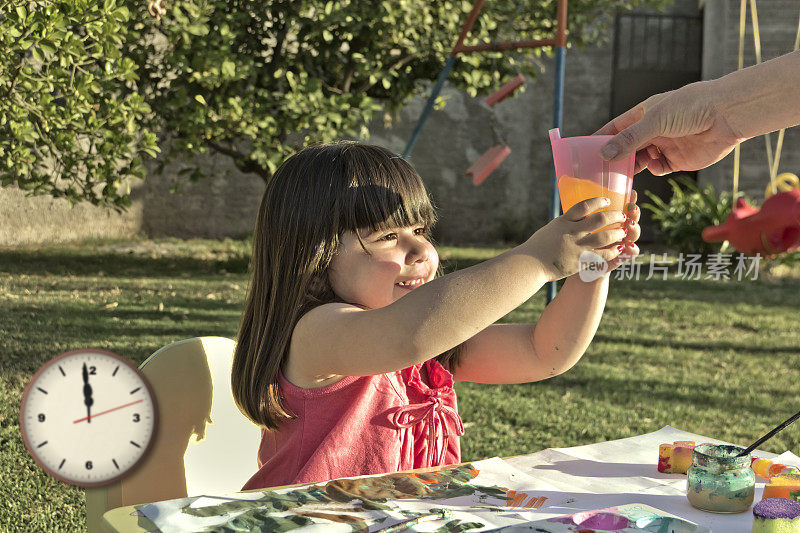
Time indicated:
**11:59:12**
